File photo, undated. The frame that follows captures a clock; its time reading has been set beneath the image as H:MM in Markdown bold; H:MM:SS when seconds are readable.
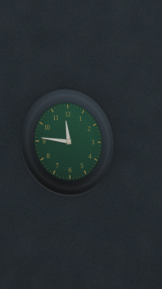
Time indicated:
**11:46**
